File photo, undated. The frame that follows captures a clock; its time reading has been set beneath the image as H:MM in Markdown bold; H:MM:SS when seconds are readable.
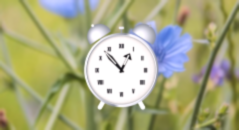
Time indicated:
**12:53**
